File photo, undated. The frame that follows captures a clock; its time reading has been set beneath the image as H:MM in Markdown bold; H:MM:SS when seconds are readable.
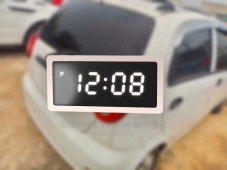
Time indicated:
**12:08**
